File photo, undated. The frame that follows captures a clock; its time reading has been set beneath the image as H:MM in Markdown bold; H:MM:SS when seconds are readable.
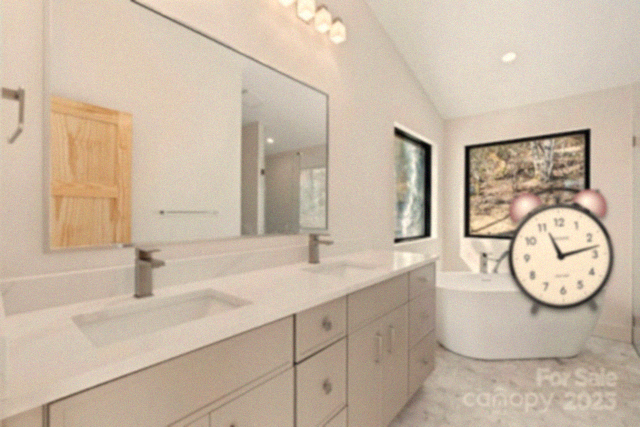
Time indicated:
**11:13**
